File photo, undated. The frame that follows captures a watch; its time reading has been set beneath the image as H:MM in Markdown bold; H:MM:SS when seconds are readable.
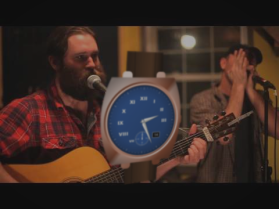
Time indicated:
**2:26**
